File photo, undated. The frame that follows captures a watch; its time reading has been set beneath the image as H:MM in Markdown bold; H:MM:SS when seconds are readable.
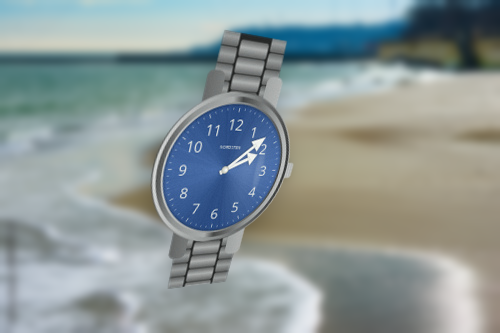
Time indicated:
**2:08**
